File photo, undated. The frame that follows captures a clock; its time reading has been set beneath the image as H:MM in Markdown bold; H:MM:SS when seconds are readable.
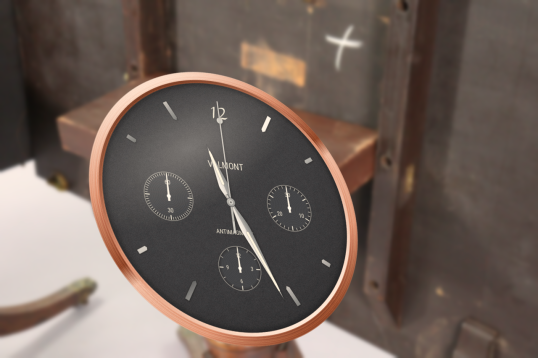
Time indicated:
**11:26**
